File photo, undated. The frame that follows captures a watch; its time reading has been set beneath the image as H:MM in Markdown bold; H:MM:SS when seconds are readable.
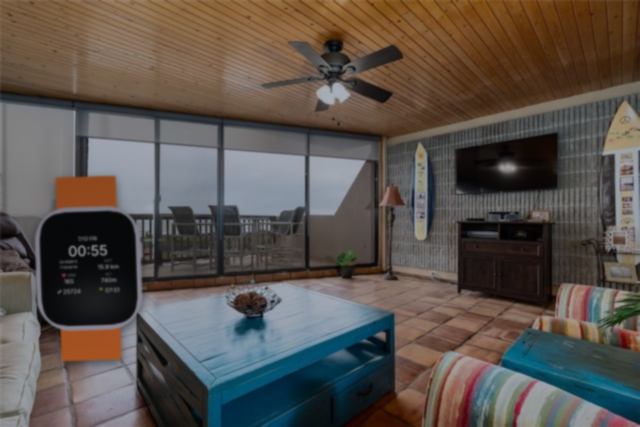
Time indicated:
**0:55**
